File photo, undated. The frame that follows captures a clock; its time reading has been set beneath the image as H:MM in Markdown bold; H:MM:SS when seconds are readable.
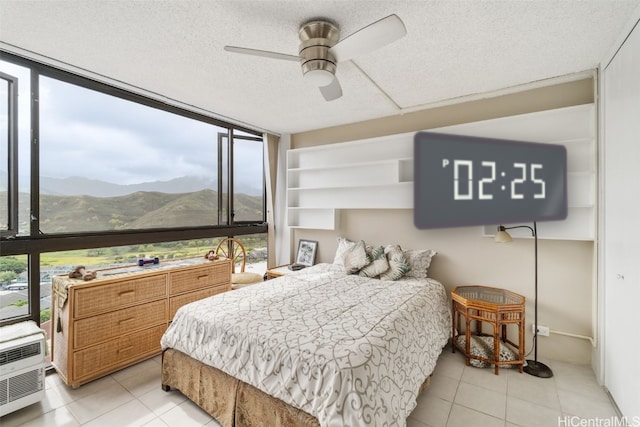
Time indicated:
**2:25**
